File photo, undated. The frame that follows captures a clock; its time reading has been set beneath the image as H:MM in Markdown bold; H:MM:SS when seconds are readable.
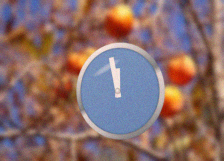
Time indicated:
**11:58**
